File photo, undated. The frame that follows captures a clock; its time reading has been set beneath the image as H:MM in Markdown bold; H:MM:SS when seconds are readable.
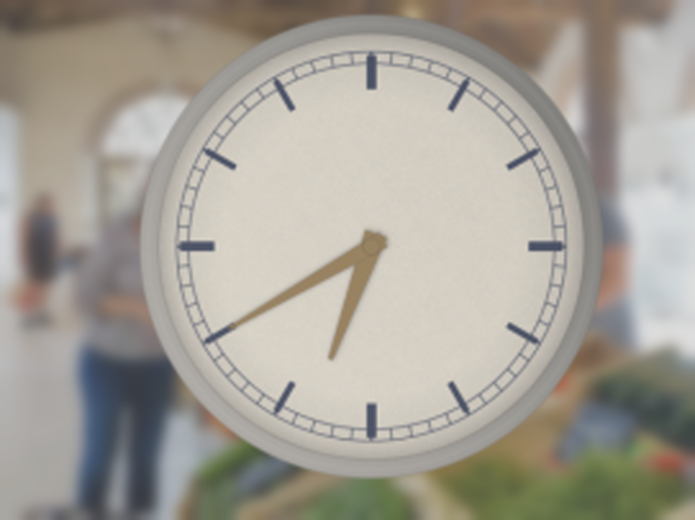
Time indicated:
**6:40**
